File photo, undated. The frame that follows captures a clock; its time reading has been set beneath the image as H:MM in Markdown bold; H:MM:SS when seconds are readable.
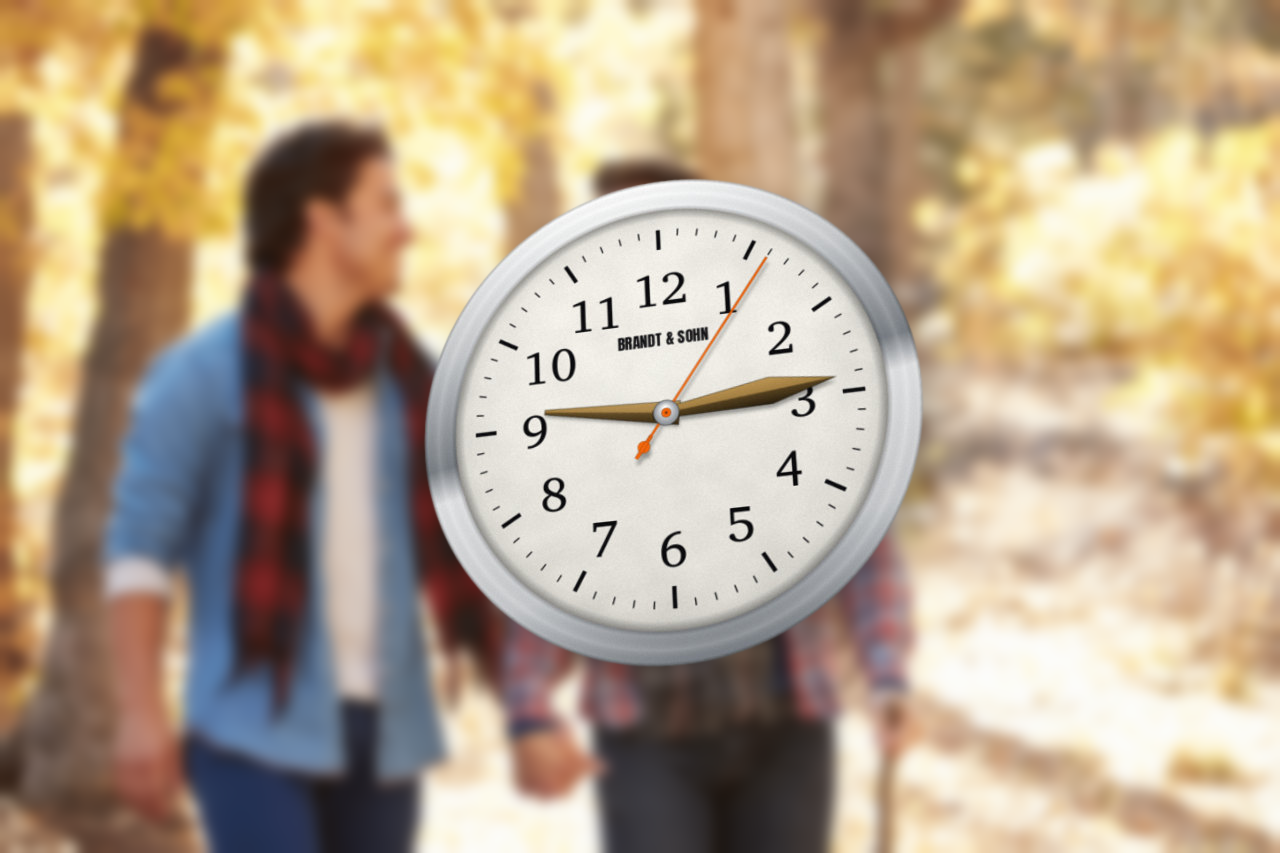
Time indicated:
**9:14:06**
